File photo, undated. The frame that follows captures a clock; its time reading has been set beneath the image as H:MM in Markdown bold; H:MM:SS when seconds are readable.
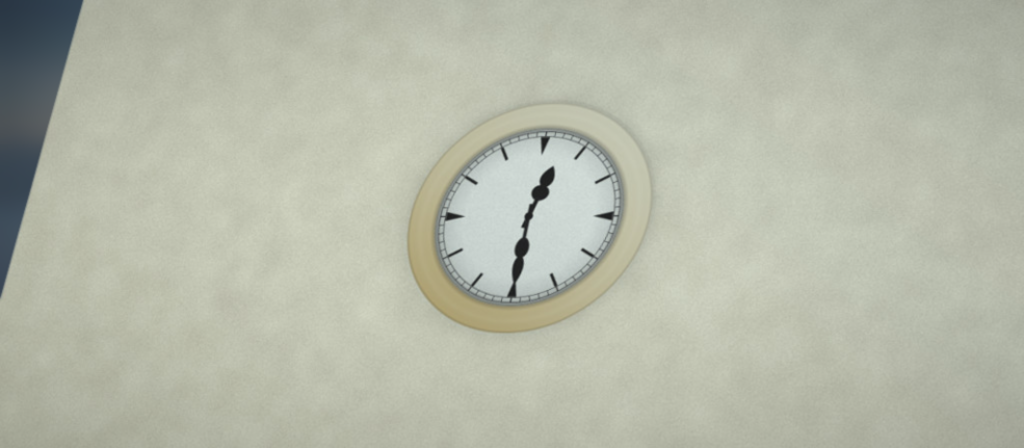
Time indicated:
**12:30**
